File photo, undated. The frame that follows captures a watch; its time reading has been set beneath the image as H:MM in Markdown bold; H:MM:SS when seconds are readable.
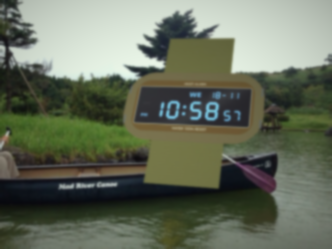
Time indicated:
**10:58**
